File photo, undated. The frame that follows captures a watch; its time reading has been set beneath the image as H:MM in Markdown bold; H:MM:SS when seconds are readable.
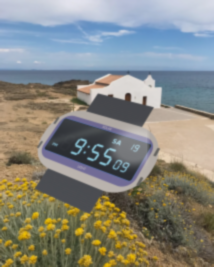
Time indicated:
**9:55**
